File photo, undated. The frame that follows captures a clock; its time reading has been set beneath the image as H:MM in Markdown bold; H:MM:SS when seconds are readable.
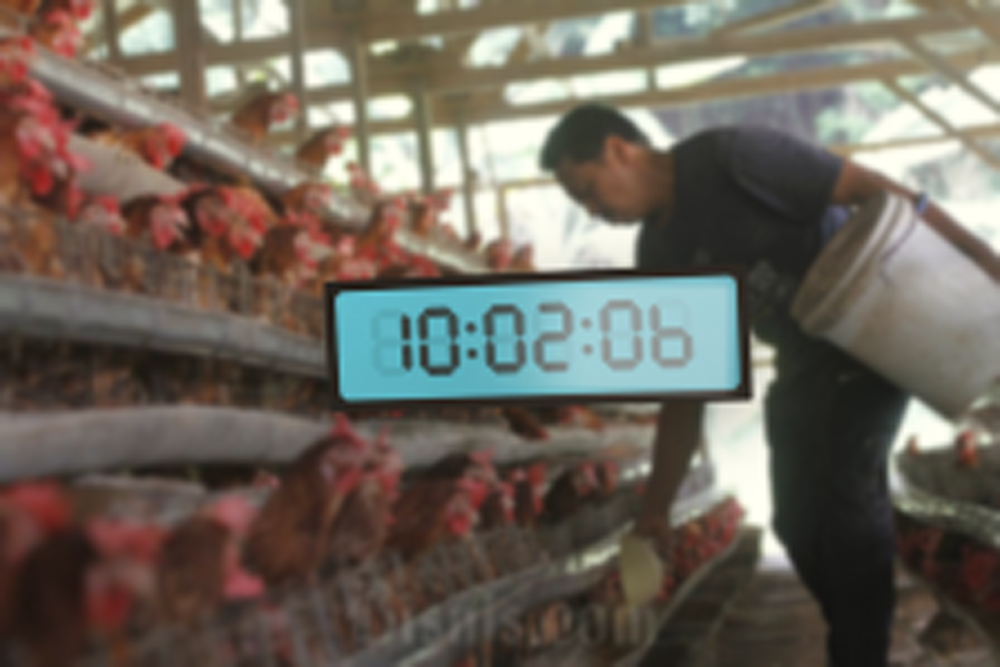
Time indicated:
**10:02:06**
